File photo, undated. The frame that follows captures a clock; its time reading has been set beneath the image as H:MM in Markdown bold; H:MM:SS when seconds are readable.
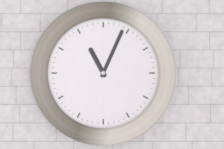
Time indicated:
**11:04**
